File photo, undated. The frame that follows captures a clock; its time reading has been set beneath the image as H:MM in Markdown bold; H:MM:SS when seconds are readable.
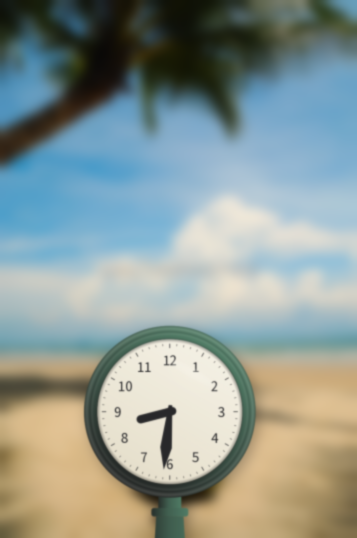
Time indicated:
**8:31**
